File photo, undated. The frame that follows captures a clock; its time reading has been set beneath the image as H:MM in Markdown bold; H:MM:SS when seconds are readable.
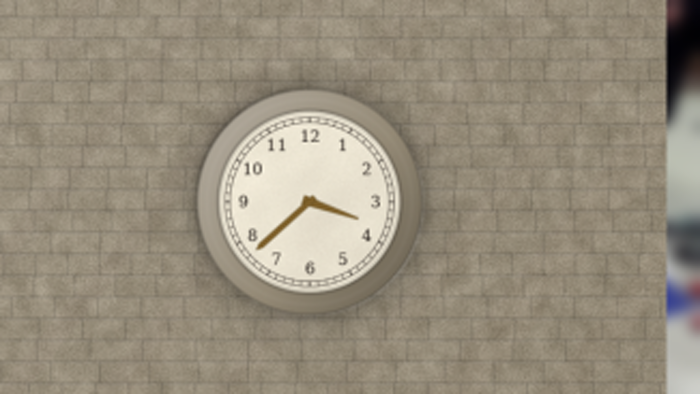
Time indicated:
**3:38**
